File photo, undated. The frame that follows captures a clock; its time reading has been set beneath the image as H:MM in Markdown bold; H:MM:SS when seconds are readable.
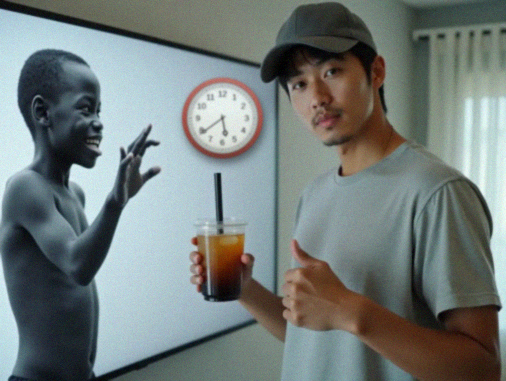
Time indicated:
**5:39**
